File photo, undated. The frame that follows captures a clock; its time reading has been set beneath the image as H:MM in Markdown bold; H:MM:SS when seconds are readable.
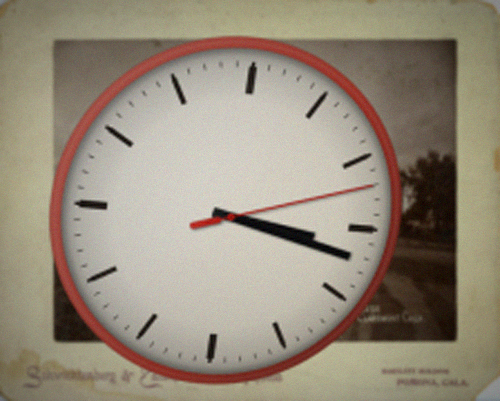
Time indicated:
**3:17:12**
